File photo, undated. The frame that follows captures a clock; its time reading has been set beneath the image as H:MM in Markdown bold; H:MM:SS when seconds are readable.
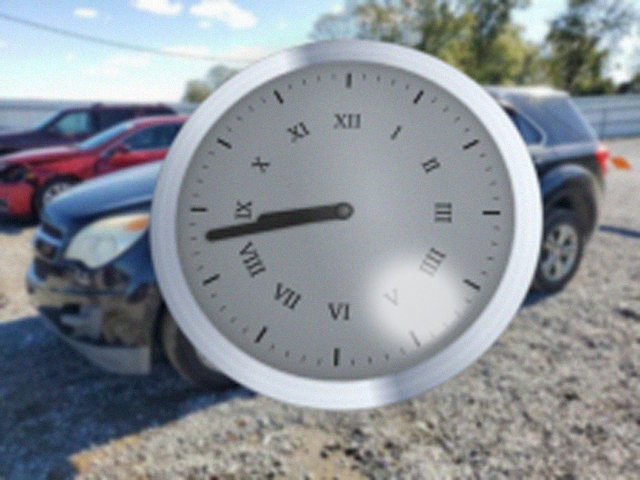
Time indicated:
**8:43**
